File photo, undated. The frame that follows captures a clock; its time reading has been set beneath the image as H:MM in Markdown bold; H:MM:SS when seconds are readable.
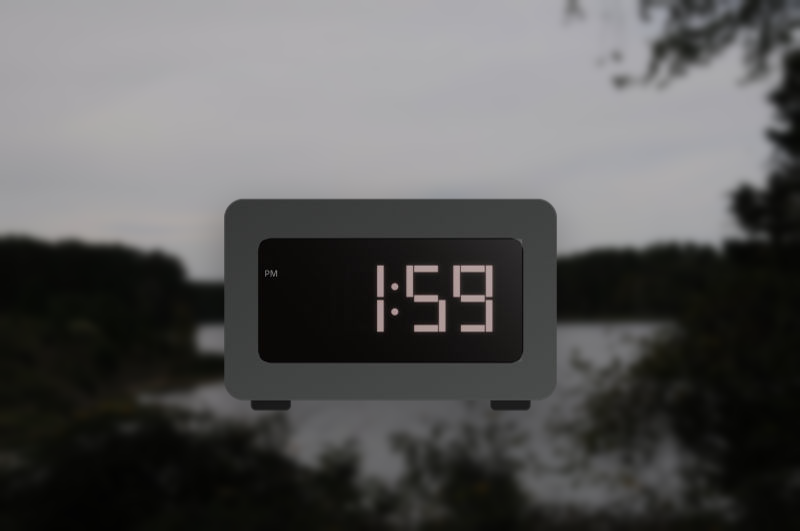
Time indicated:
**1:59**
